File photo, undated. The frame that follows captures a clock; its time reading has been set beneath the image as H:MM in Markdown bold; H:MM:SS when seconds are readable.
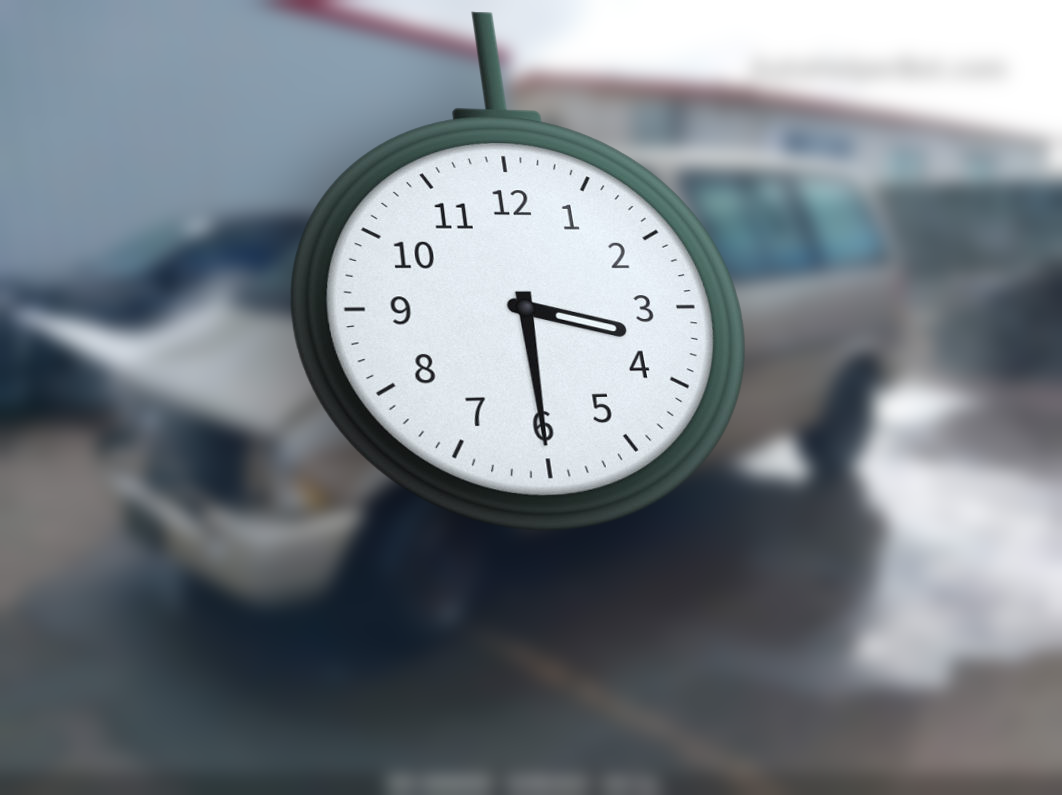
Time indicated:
**3:30**
